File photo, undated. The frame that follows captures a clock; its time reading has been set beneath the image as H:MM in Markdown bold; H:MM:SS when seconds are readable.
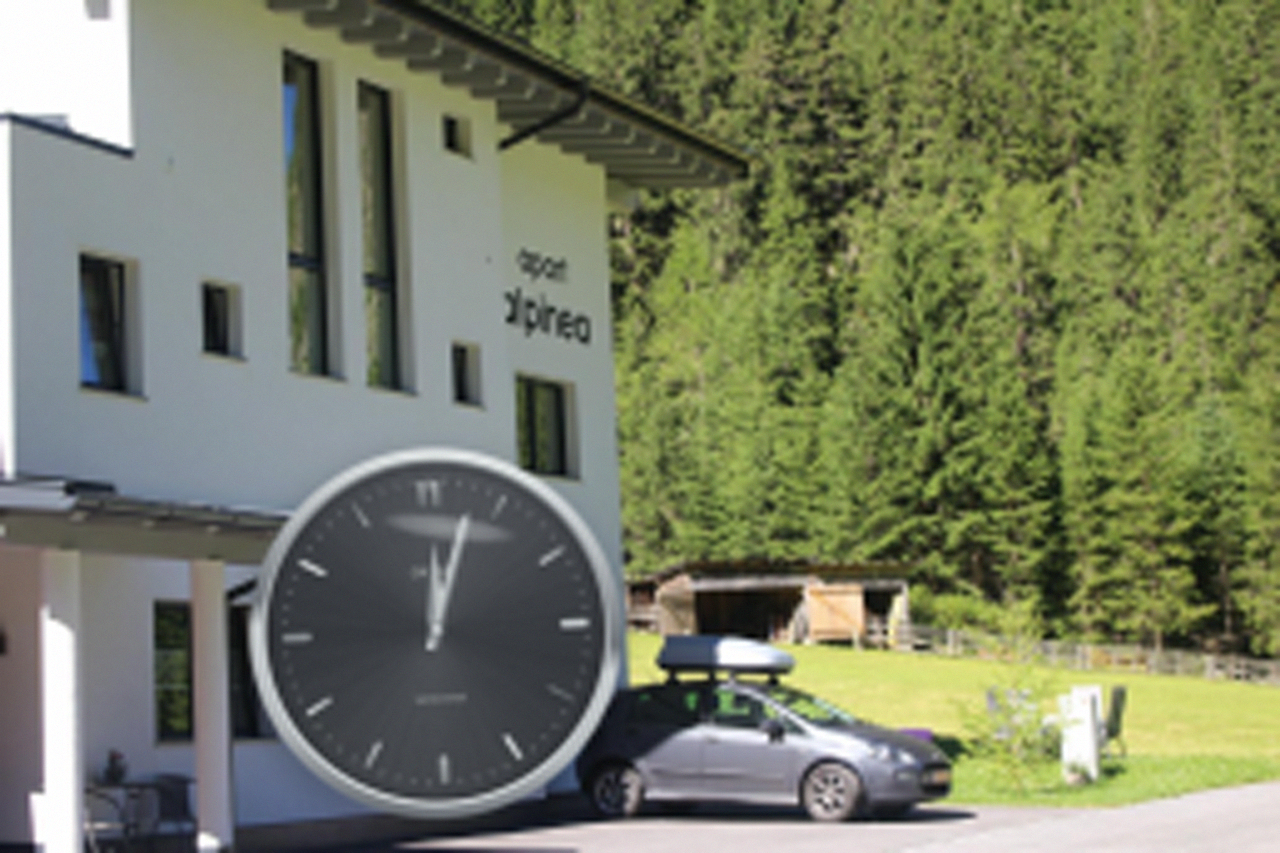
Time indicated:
**12:03**
